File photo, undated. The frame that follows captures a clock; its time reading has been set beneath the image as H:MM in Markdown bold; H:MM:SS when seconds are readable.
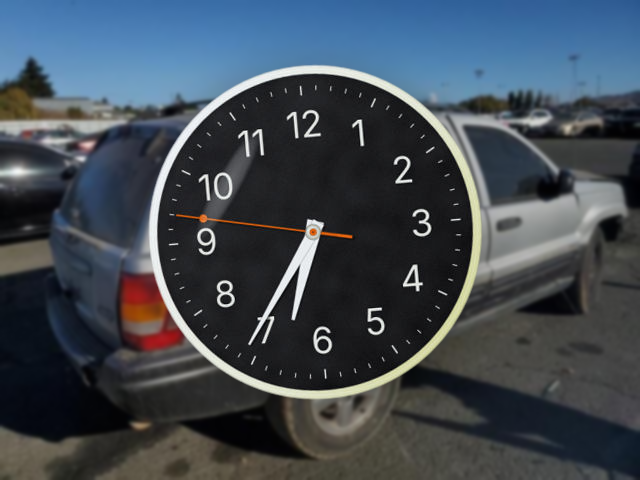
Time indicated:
**6:35:47**
